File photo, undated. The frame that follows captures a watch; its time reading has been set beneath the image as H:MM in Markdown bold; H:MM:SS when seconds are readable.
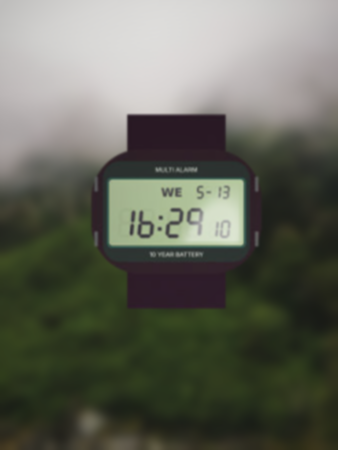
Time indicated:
**16:29:10**
